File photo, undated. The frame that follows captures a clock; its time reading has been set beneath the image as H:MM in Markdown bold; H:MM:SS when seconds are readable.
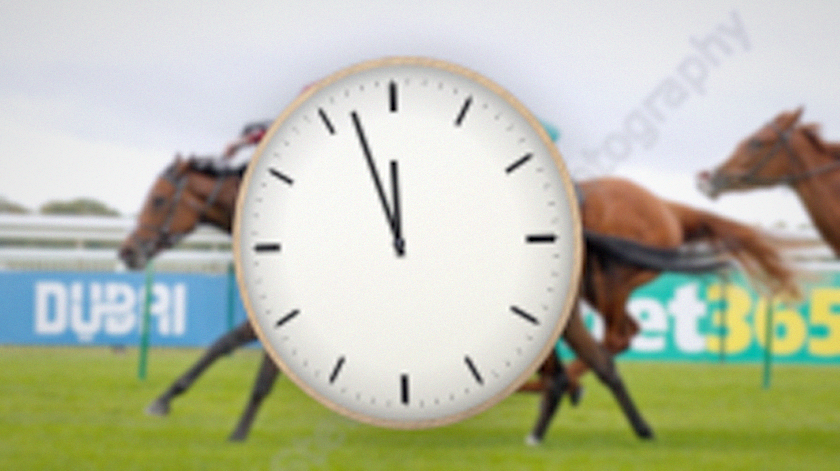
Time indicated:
**11:57**
